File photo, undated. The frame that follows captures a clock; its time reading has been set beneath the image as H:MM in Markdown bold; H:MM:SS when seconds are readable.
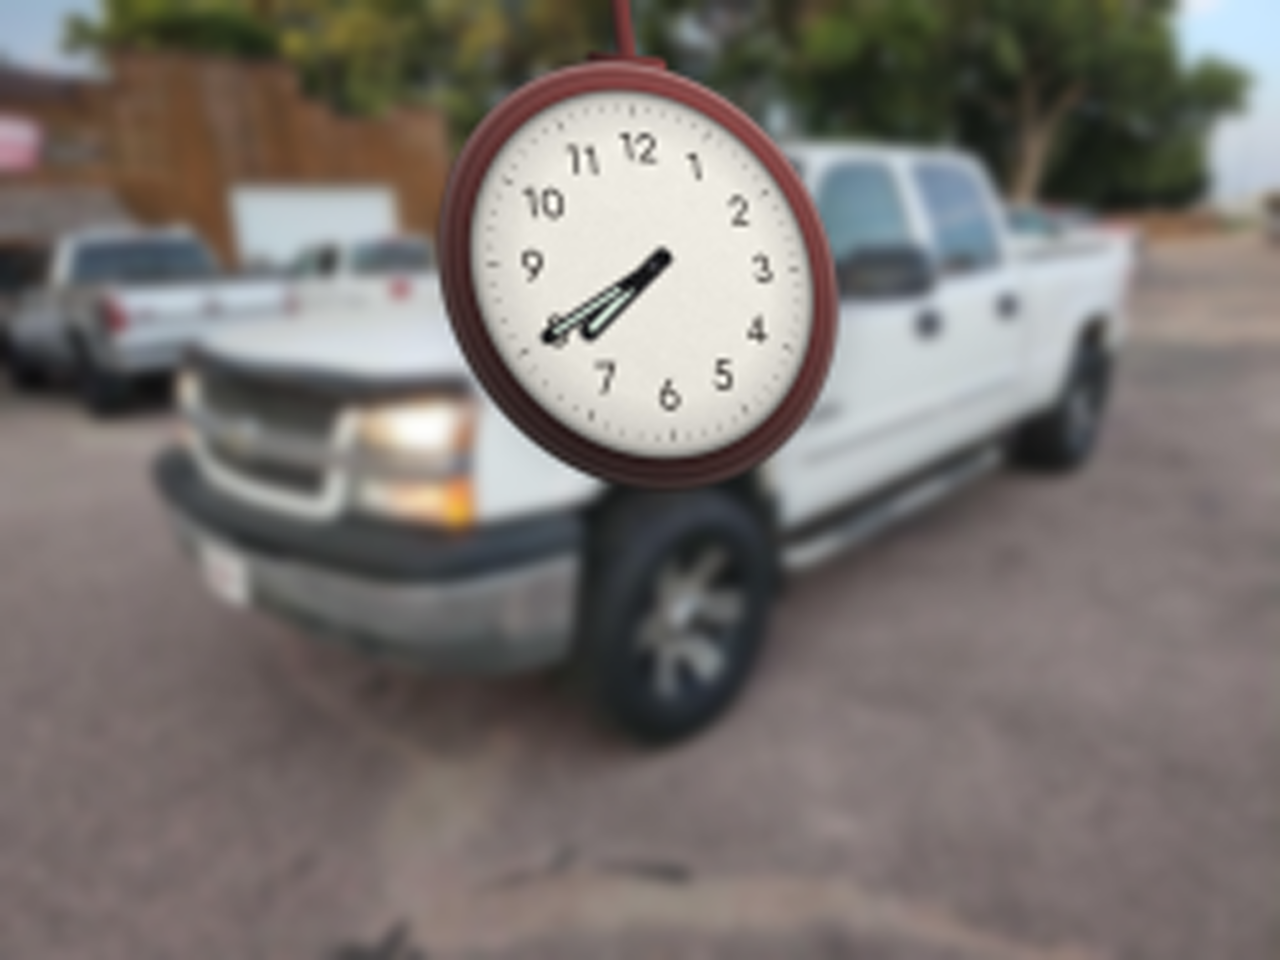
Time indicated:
**7:40**
